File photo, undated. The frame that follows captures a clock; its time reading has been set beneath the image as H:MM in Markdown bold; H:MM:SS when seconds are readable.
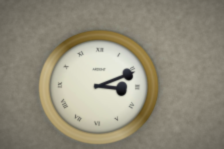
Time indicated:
**3:11**
